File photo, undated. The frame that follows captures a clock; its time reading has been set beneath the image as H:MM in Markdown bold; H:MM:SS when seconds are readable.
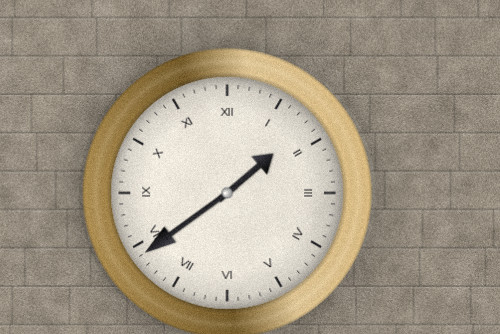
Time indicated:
**1:39**
